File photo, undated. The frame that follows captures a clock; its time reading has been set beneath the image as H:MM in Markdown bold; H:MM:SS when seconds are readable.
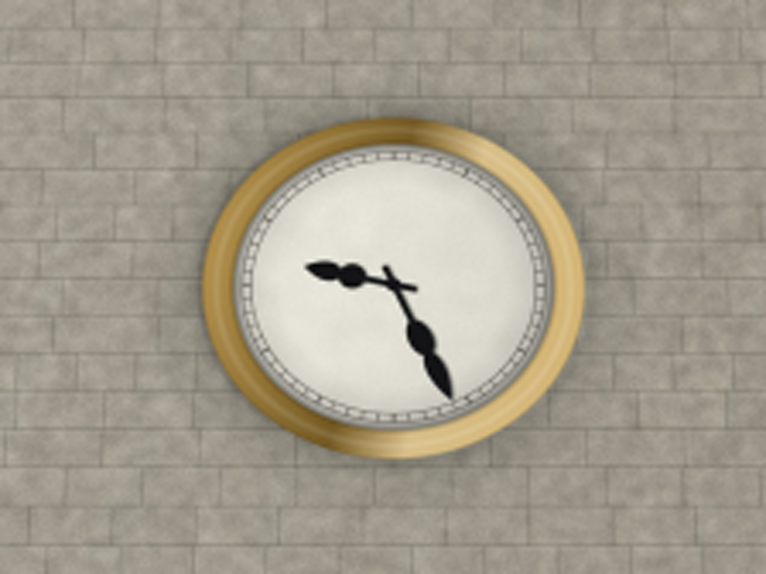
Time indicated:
**9:26**
